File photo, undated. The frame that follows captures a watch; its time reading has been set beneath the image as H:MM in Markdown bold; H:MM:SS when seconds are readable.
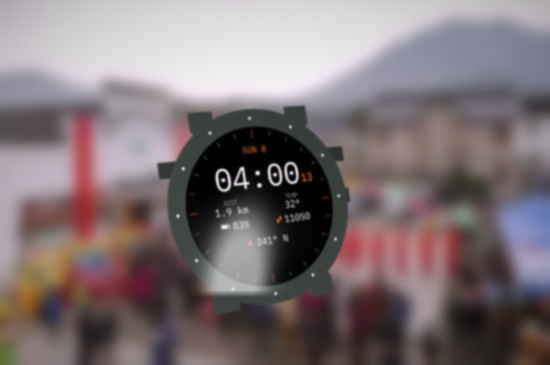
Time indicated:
**4:00:13**
